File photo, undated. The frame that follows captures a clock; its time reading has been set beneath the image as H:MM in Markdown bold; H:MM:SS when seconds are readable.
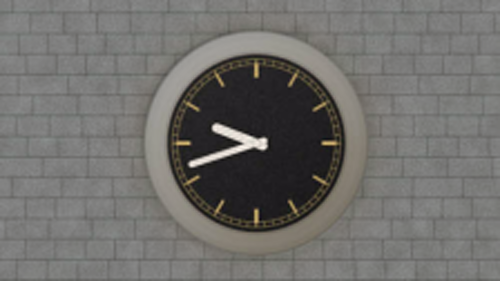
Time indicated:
**9:42**
